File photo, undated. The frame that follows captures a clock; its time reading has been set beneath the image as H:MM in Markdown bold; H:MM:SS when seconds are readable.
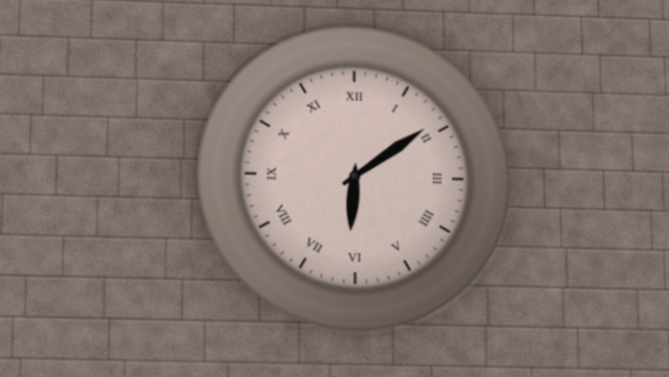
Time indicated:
**6:09**
